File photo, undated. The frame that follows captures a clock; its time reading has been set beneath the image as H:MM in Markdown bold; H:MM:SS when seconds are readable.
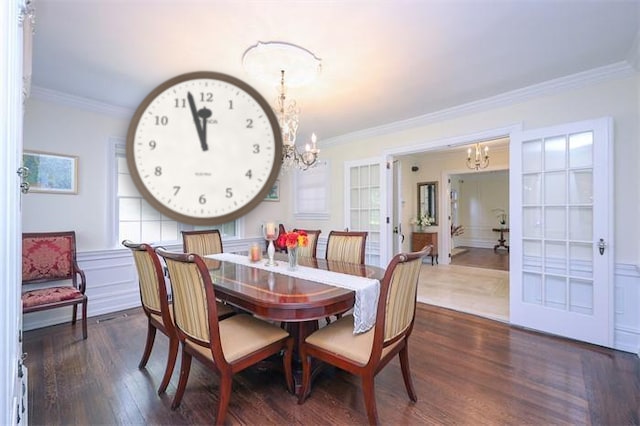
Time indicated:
**11:57**
